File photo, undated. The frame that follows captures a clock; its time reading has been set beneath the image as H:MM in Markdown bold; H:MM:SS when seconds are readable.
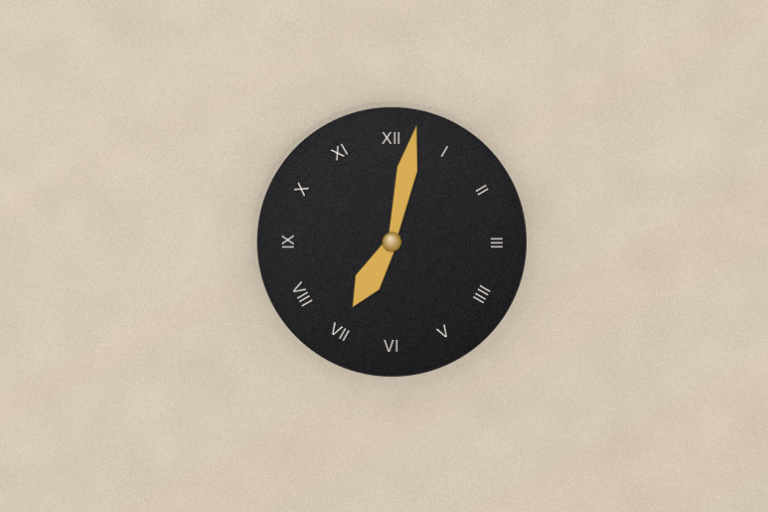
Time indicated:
**7:02**
